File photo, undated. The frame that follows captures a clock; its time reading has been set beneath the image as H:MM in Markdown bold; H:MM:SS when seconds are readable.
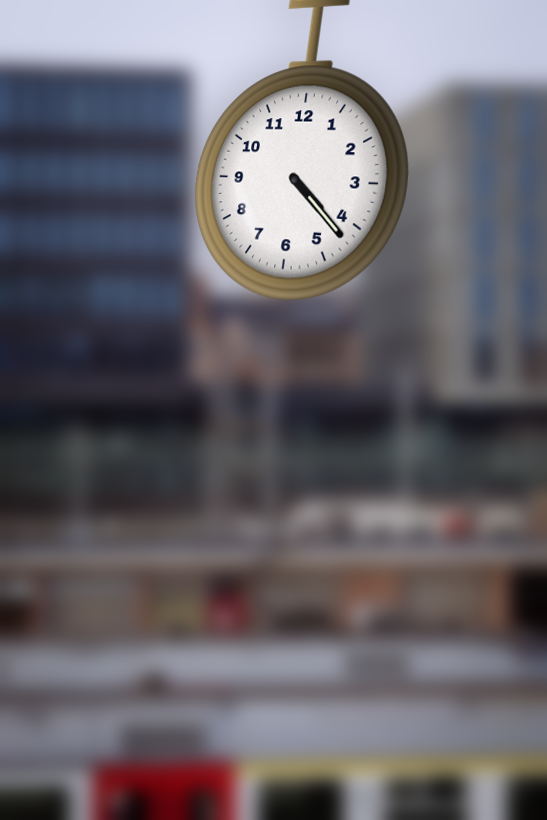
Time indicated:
**4:22**
